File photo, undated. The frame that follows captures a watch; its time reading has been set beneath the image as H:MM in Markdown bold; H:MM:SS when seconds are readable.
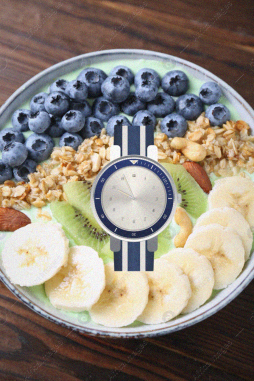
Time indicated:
**9:56**
